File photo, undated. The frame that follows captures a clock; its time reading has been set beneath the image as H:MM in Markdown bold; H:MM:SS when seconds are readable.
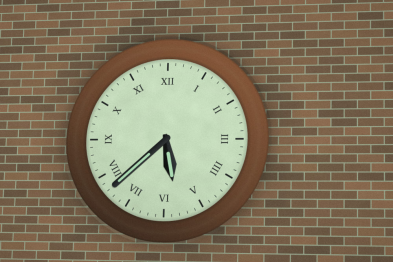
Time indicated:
**5:38**
